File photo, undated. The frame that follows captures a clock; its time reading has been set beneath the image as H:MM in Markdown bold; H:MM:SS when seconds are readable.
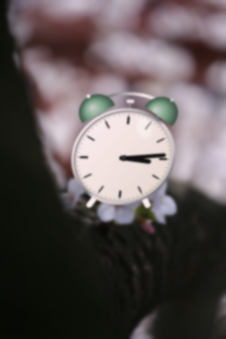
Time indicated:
**3:14**
